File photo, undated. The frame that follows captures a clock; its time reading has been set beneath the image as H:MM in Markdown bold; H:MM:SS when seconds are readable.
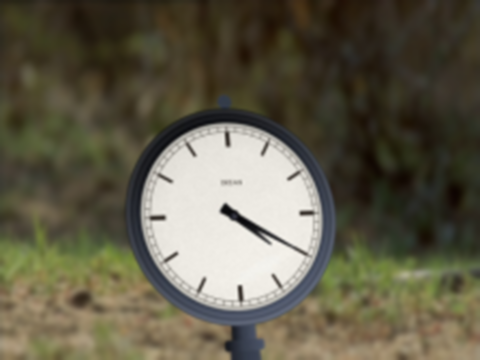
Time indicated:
**4:20**
